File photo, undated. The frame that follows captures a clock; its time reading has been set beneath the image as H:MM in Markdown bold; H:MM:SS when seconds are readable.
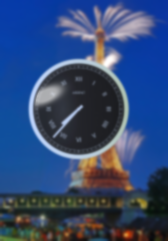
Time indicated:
**7:37**
